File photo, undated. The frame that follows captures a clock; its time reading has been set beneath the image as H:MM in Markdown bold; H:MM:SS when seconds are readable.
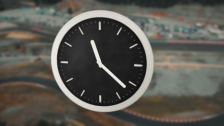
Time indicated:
**11:22**
